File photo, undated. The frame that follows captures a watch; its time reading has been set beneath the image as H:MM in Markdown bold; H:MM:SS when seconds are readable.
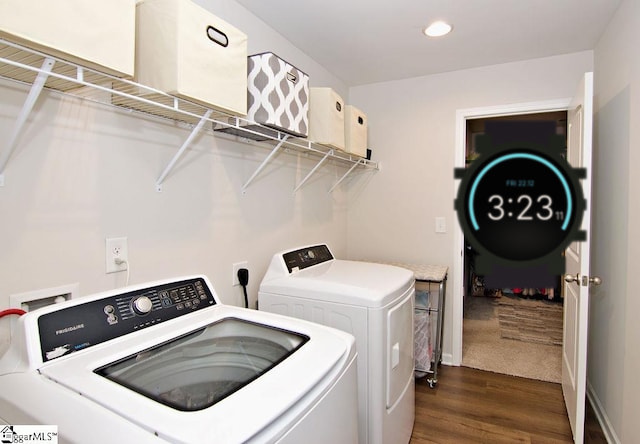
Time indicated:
**3:23:11**
